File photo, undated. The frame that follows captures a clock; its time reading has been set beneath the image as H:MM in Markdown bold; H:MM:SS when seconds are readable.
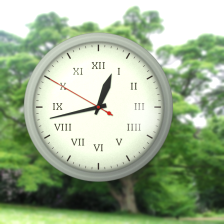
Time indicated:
**12:42:50**
